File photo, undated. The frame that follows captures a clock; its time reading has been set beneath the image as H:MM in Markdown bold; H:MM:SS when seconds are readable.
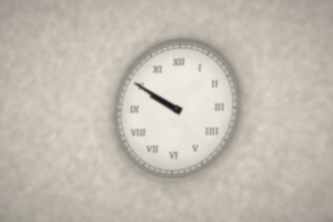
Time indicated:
**9:50**
